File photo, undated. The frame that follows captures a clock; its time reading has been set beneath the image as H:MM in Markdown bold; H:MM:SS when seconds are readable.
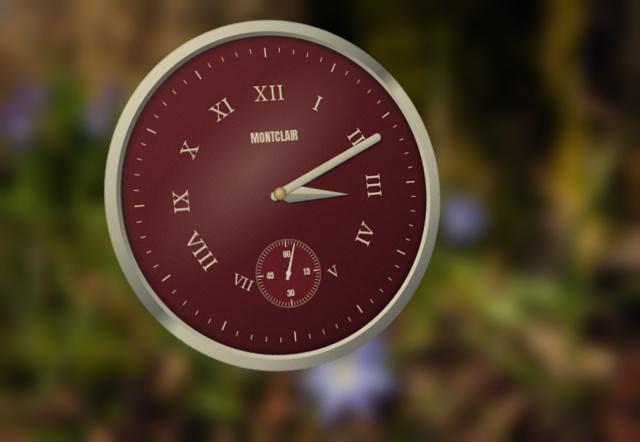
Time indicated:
**3:11:03**
